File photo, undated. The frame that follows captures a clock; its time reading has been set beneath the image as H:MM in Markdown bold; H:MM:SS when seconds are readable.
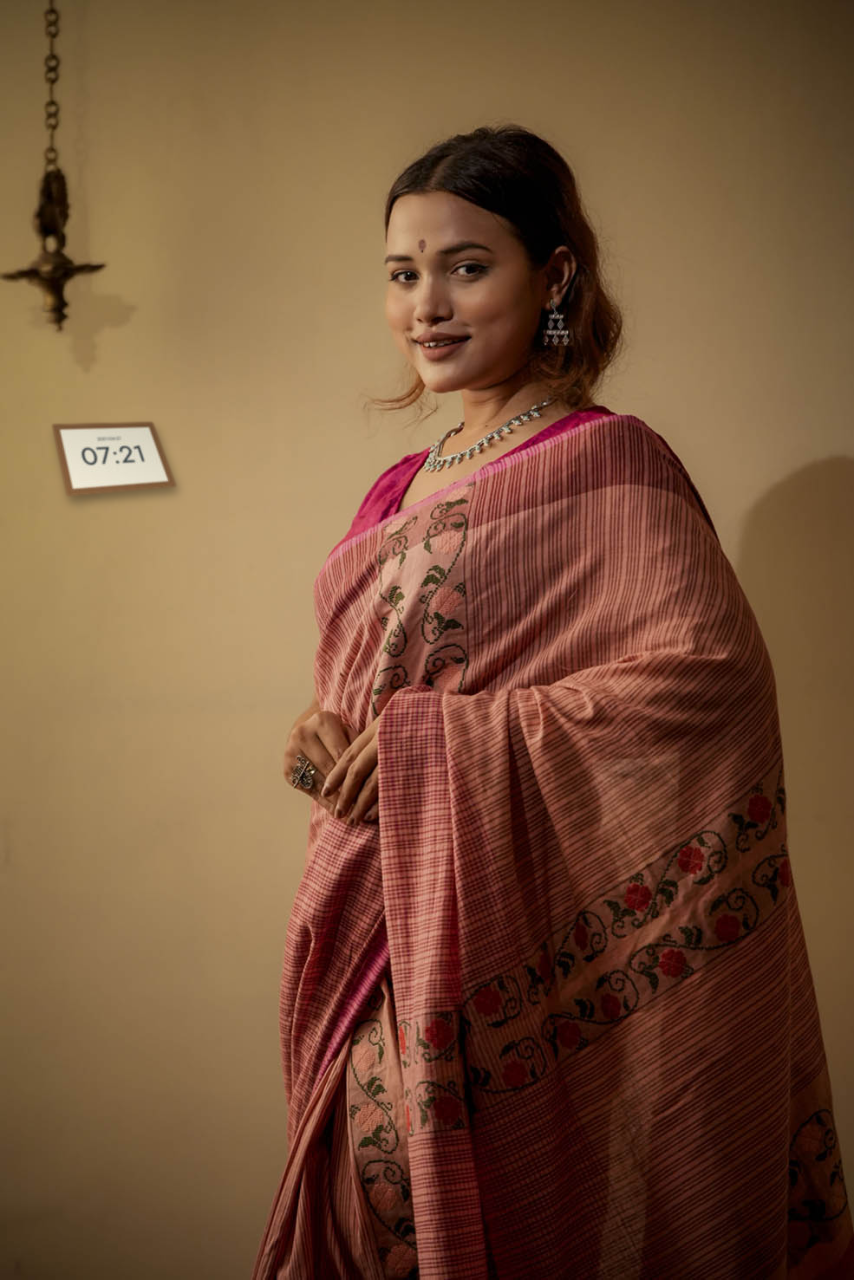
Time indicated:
**7:21**
